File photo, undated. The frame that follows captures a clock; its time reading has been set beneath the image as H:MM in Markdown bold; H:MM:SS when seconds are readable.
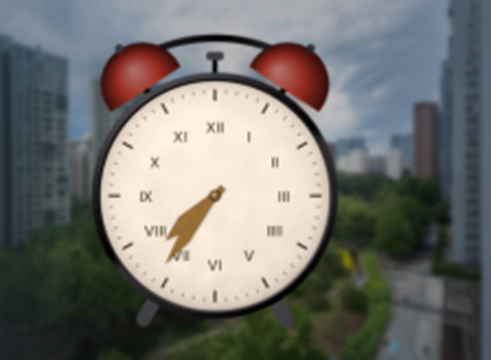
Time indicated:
**7:36**
